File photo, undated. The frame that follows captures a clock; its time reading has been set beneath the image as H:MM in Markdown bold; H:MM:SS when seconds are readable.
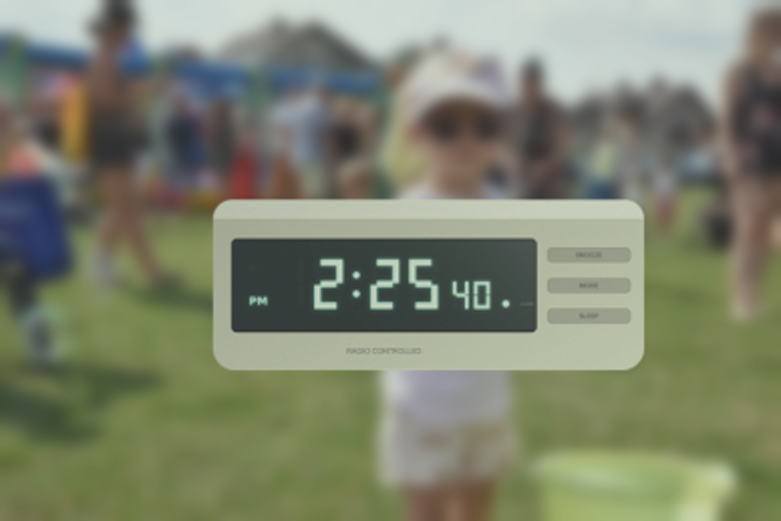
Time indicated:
**2:25:40**
